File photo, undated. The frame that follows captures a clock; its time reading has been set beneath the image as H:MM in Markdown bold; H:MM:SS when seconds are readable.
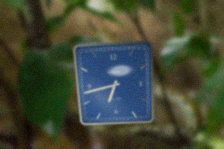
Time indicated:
**6:43**
